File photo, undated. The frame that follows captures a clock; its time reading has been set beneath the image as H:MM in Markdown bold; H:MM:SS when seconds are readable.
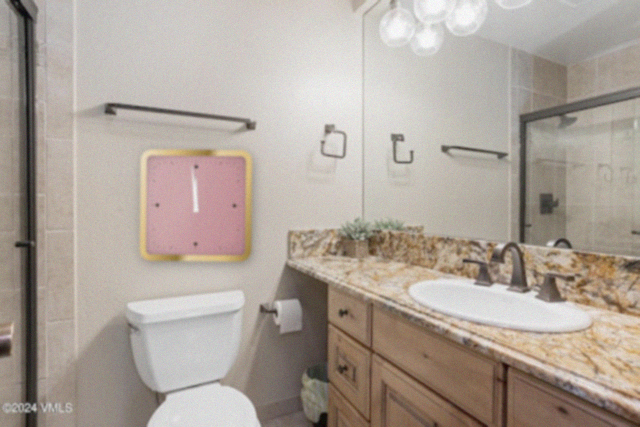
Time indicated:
**11:59**
